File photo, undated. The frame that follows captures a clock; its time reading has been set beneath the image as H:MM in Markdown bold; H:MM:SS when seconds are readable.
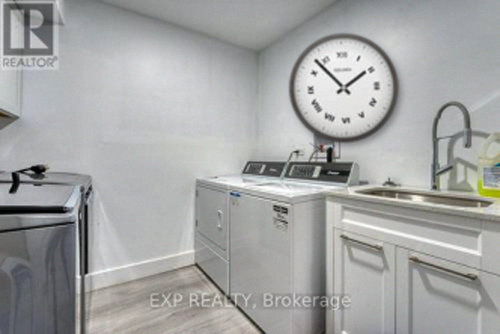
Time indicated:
**1:53**
